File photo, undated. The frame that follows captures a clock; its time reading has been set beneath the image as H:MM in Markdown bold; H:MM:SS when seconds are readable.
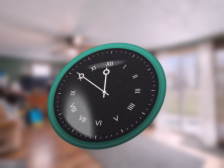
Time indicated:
**11:51**
